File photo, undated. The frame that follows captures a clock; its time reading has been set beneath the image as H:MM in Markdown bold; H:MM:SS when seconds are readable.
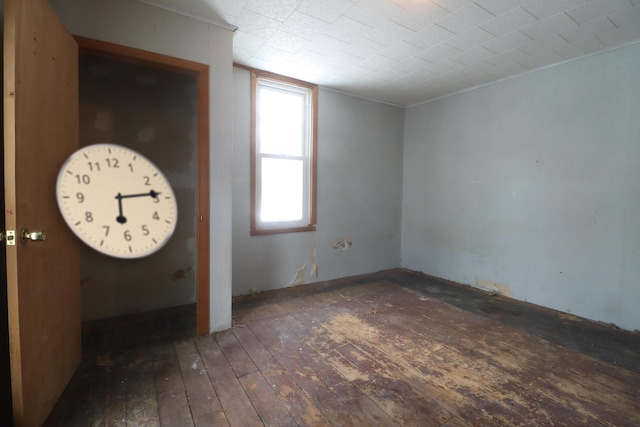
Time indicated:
**6:14**
